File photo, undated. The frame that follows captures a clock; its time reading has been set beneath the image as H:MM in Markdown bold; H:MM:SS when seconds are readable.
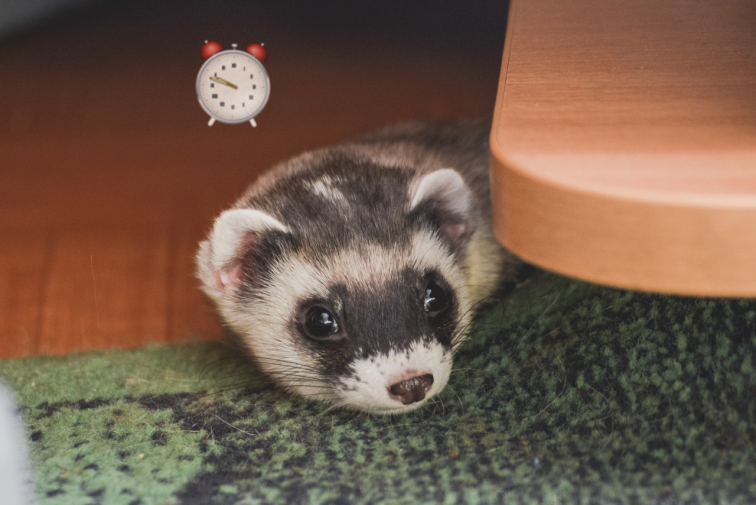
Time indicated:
**9:48**
